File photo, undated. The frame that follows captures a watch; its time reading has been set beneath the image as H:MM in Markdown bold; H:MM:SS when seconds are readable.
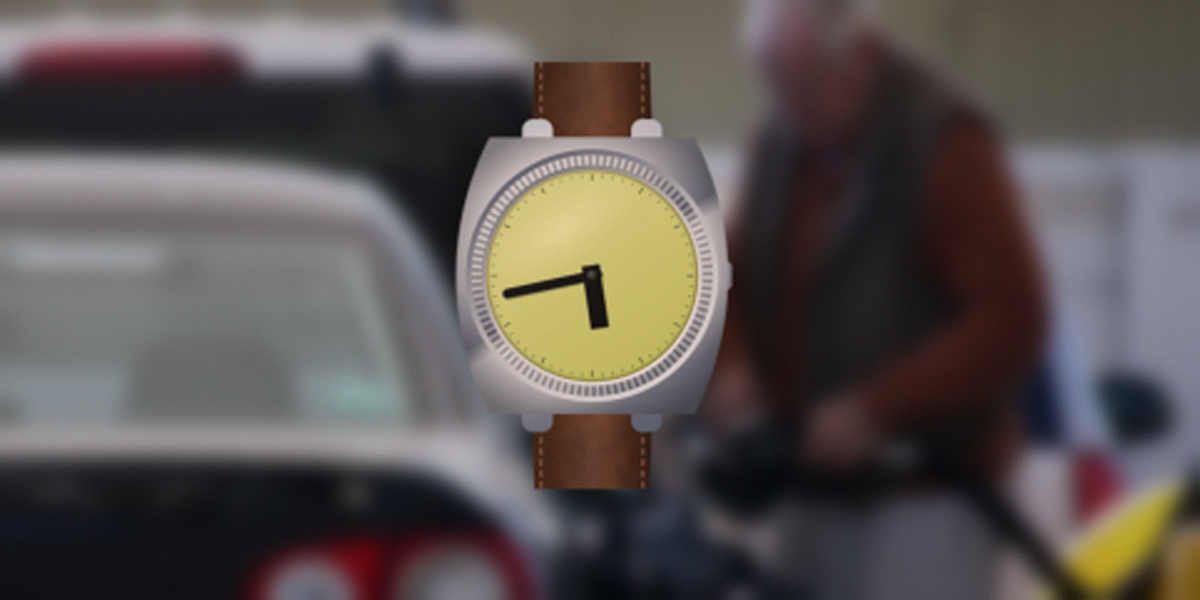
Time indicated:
**5:43**
